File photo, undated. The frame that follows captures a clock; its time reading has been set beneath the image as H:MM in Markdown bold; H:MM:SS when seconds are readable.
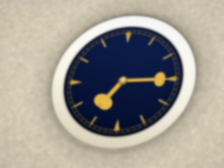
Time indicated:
**7:15**
